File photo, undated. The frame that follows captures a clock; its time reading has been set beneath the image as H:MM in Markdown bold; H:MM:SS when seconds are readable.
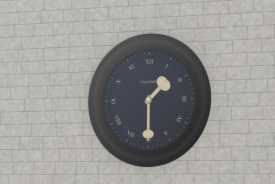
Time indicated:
**1:30**
